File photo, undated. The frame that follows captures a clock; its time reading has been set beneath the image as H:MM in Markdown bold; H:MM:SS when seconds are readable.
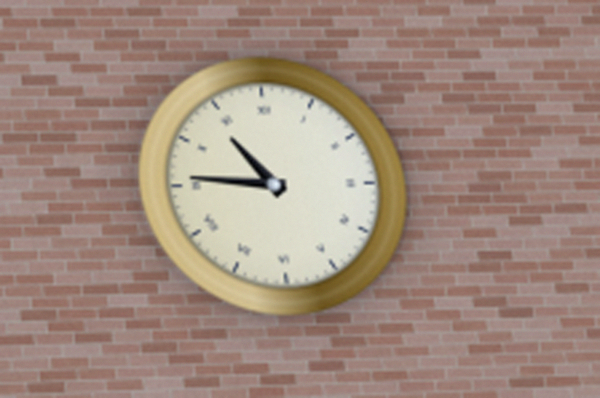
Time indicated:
**10:46**
